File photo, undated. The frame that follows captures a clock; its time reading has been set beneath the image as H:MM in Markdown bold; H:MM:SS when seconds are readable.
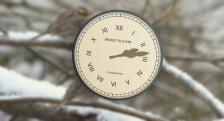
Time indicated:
**2:13**
